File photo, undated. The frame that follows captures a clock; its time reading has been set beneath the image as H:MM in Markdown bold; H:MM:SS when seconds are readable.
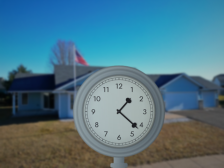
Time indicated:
**1:22**
